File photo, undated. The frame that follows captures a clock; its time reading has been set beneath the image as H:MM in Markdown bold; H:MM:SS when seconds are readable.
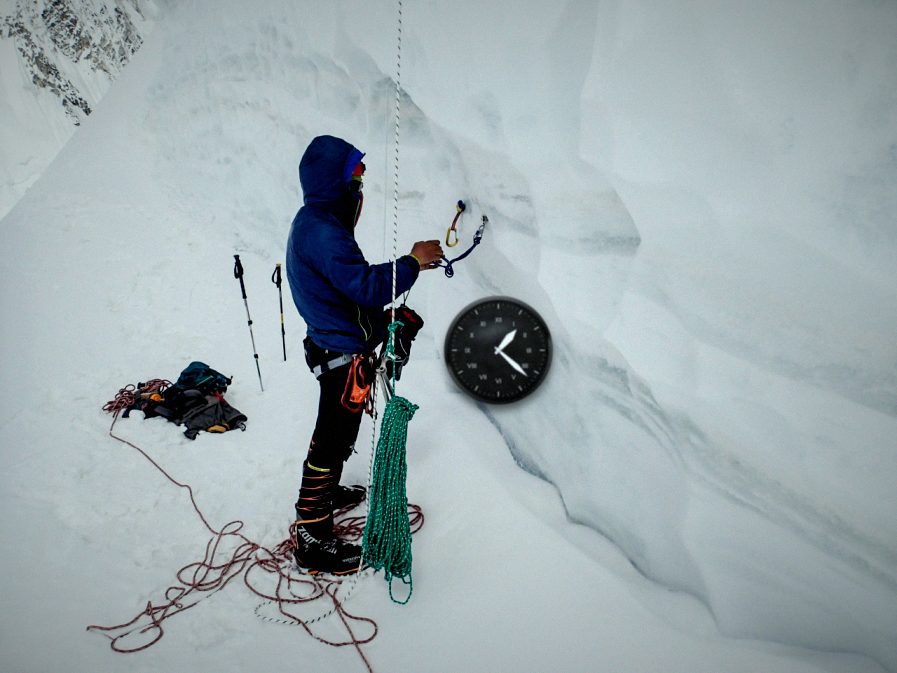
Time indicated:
**1:22**
